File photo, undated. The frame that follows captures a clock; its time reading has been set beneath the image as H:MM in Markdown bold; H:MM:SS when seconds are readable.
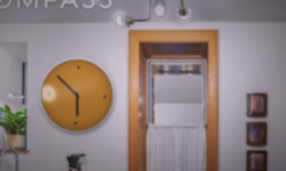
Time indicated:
**5:52**
